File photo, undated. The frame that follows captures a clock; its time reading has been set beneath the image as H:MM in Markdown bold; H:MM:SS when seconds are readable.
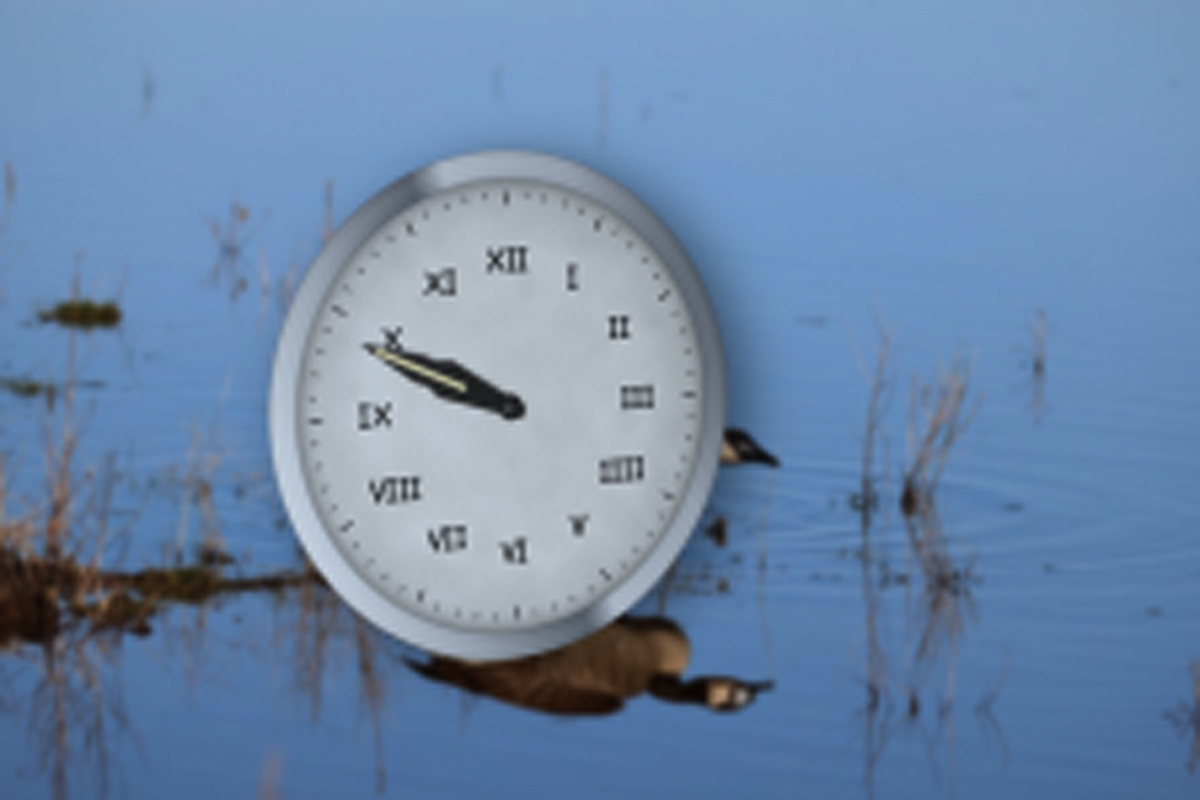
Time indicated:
**9:49**
